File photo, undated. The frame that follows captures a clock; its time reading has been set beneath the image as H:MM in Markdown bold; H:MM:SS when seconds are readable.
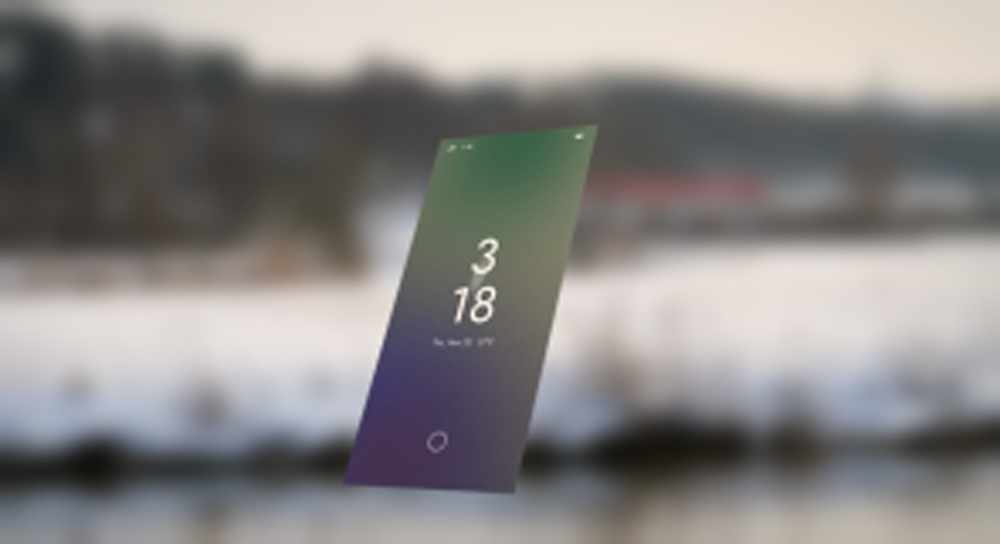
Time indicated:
**3:18**
